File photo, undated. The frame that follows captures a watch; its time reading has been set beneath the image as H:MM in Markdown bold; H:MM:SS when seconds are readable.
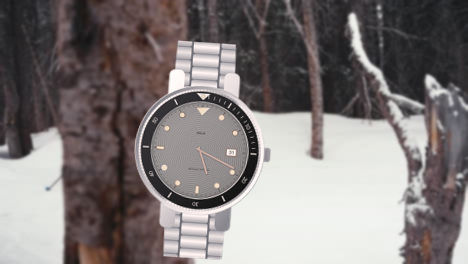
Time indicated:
**5:19**
